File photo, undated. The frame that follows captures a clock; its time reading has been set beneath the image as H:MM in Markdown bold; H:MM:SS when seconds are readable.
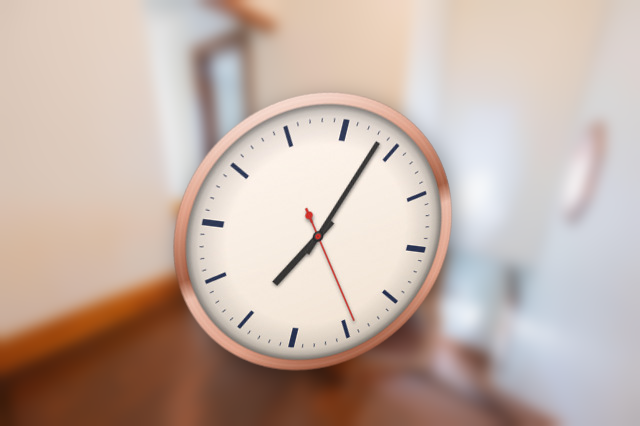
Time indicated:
**7:03:24**
